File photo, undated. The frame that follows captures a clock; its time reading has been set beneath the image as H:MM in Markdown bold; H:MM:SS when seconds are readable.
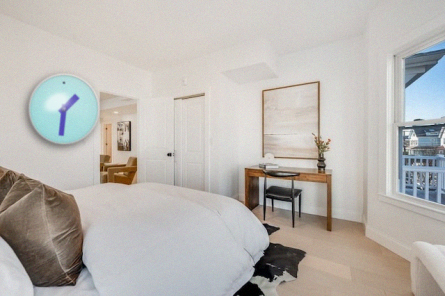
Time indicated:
**1:31**
